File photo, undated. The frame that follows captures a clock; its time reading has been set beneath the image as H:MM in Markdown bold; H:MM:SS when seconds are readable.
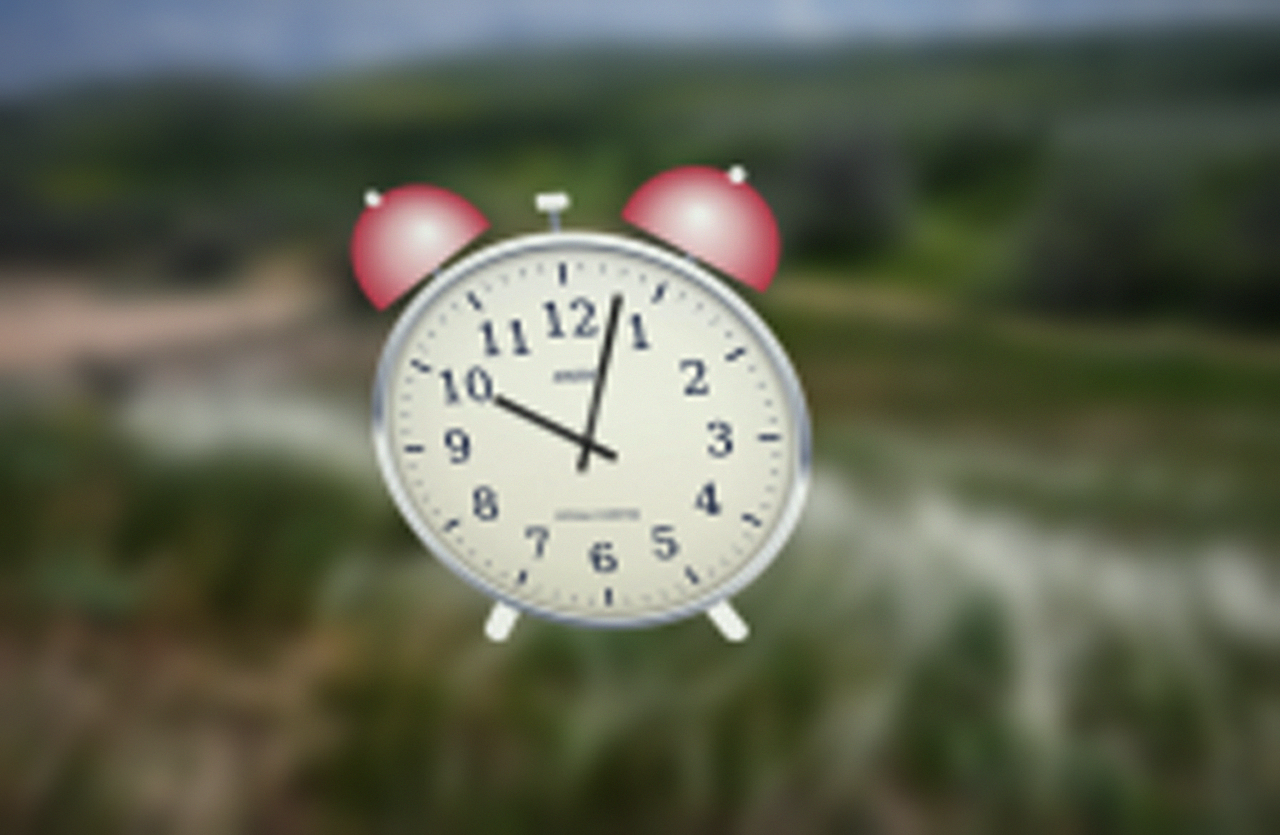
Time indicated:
**10:03**
